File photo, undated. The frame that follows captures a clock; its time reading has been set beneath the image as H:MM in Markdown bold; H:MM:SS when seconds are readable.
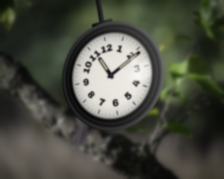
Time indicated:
**11:11**
